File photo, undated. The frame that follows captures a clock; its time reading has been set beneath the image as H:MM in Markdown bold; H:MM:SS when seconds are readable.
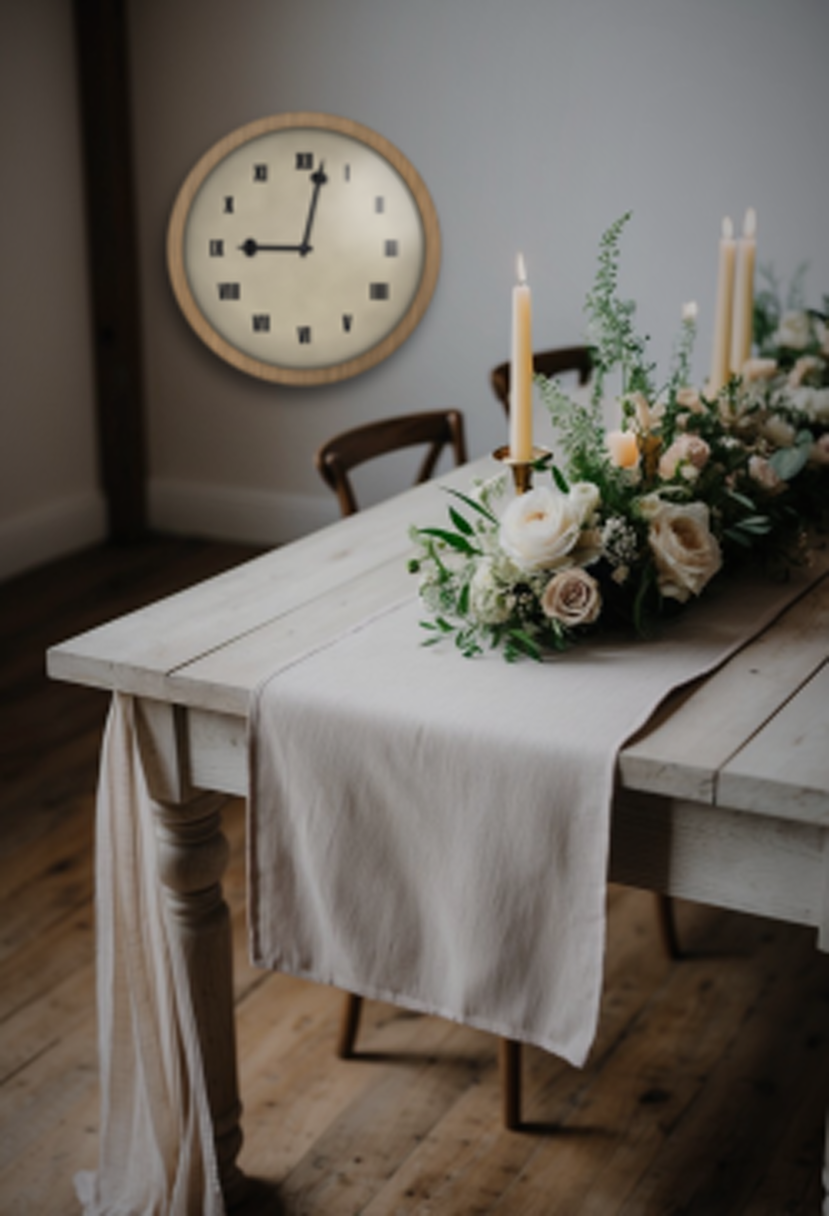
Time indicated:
**9:02**
